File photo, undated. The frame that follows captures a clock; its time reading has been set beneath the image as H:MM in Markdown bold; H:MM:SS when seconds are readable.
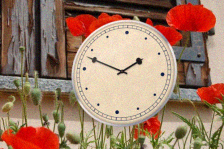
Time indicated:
**1:48**
